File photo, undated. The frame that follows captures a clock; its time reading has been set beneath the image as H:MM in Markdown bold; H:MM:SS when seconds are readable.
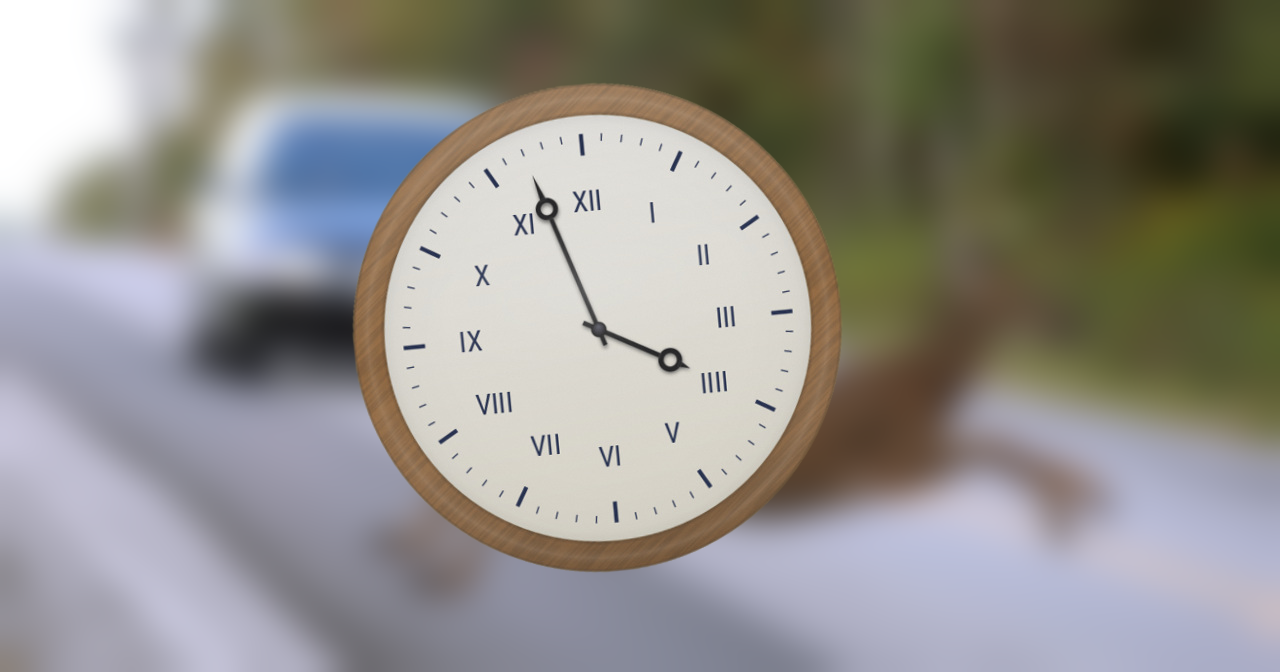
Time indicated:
**3:57**
